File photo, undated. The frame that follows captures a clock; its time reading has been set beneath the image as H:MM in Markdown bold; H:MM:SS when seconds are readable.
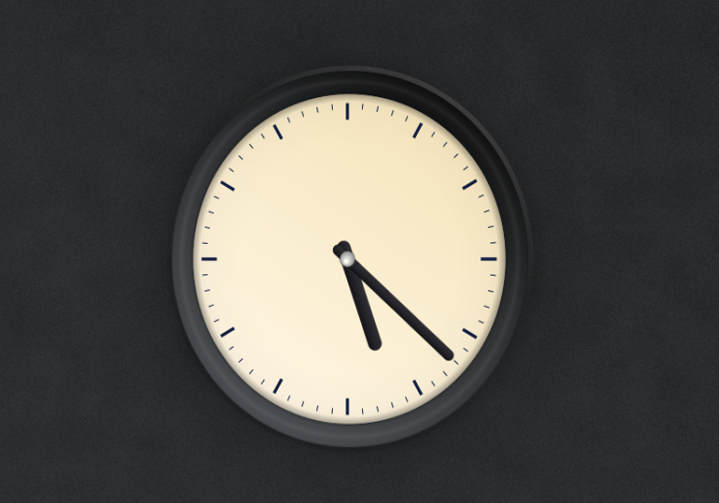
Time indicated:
**5:22**
